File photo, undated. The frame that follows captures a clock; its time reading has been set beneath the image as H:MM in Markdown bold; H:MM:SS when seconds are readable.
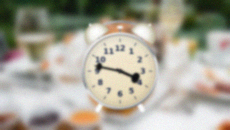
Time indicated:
**3:47**
